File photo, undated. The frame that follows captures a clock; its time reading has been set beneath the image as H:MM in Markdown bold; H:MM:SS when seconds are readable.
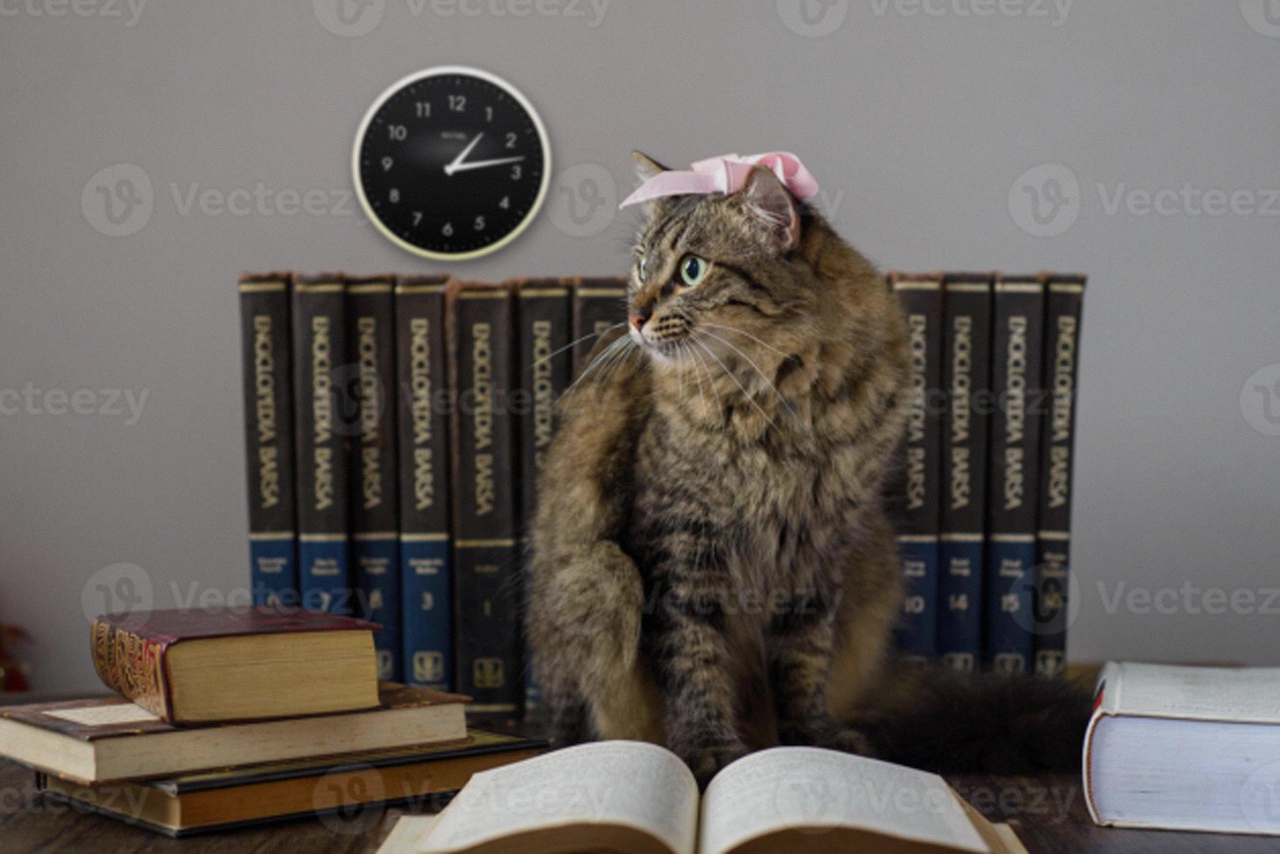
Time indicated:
**1:13**
